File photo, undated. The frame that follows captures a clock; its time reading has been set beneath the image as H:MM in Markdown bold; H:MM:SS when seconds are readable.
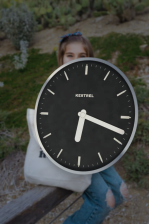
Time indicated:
**6:18**
